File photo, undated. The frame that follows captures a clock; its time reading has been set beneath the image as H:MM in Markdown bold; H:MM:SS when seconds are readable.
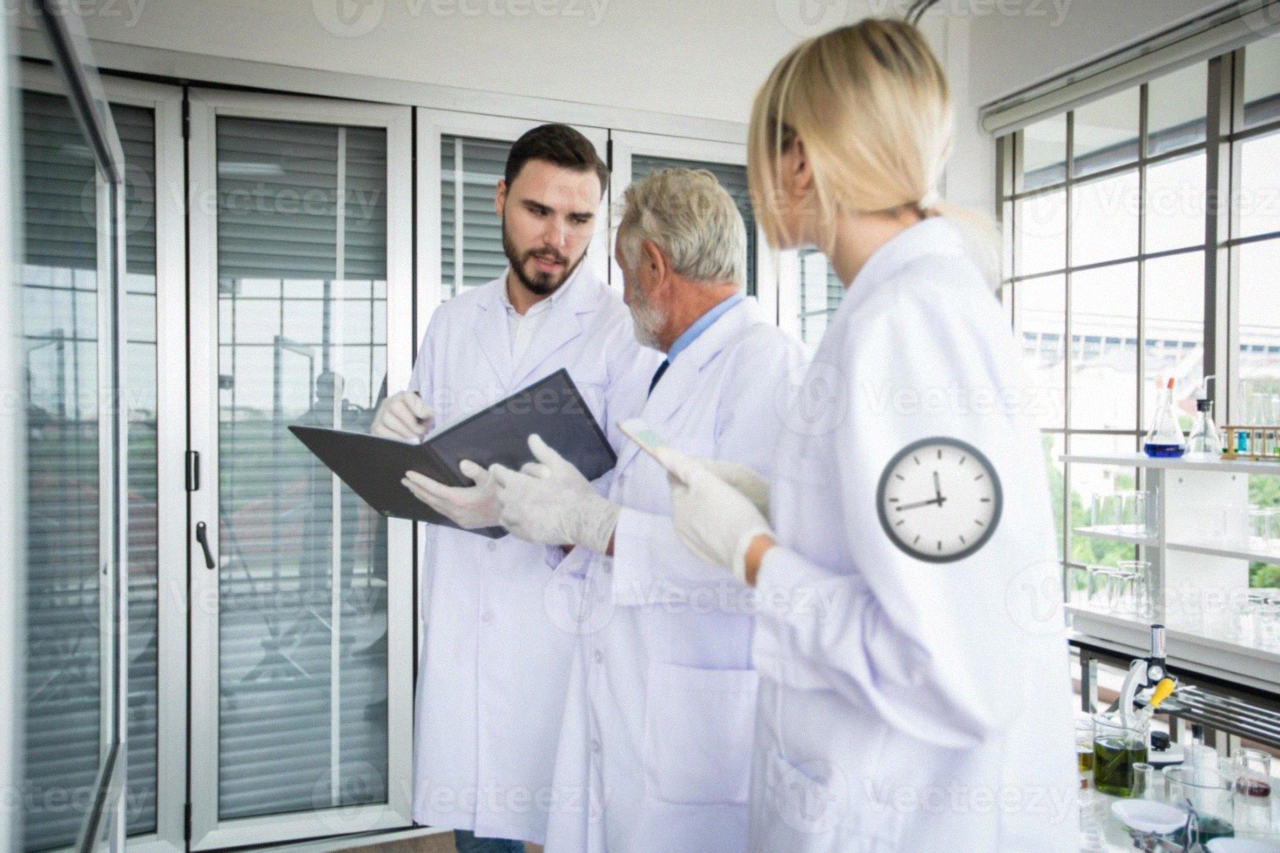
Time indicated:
**11:43**
